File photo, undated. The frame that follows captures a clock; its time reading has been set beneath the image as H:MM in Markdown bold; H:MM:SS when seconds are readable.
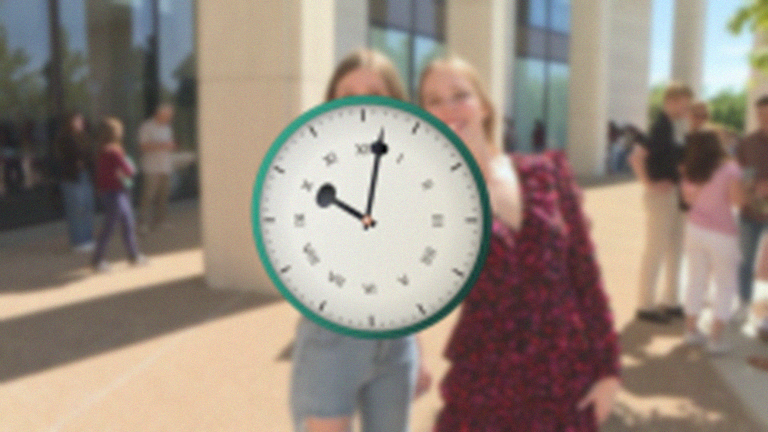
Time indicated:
**10:02**
